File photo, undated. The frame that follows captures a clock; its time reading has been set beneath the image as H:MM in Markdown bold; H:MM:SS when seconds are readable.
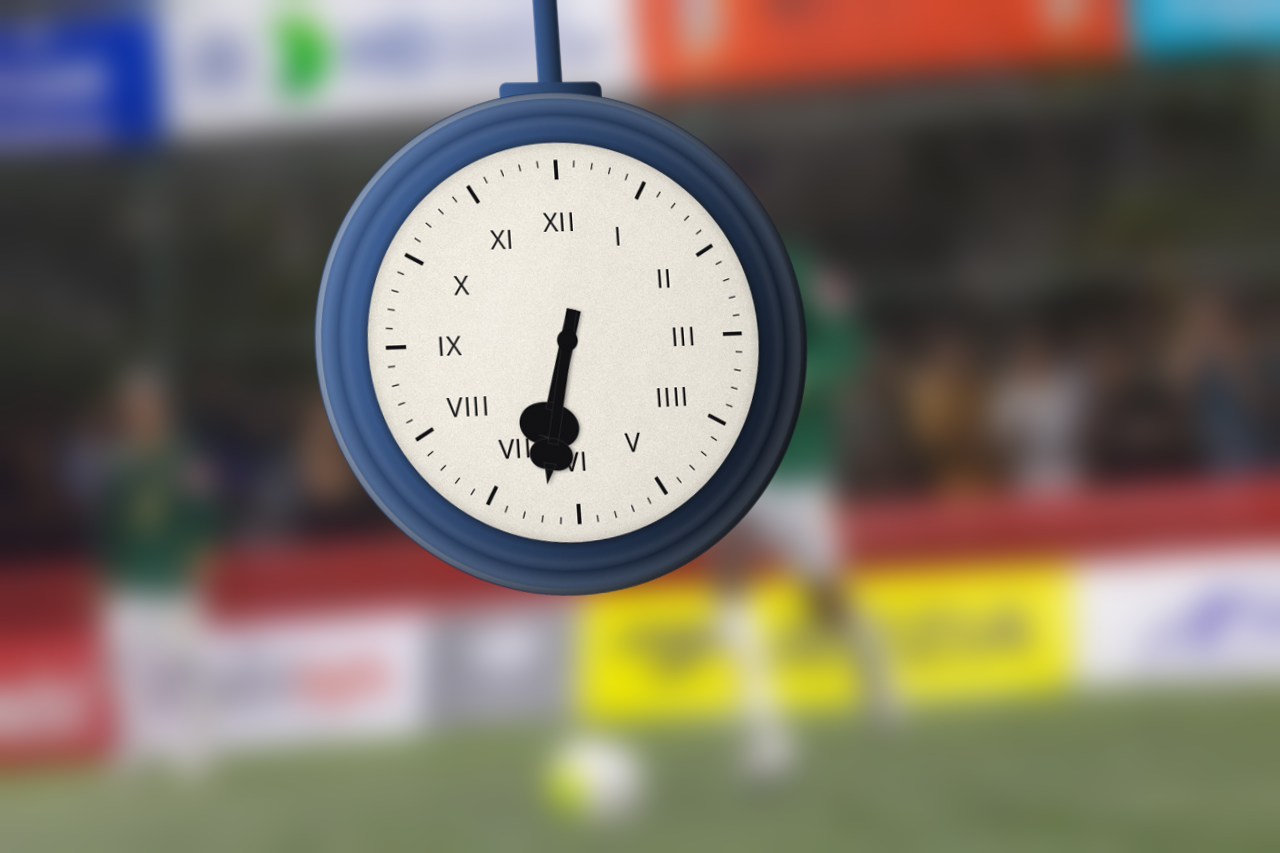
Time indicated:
**6:32**
